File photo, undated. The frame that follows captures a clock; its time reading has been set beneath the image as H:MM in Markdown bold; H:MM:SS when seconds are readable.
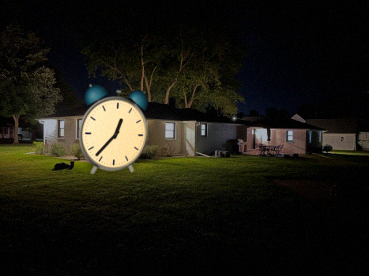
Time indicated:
**12:37**
